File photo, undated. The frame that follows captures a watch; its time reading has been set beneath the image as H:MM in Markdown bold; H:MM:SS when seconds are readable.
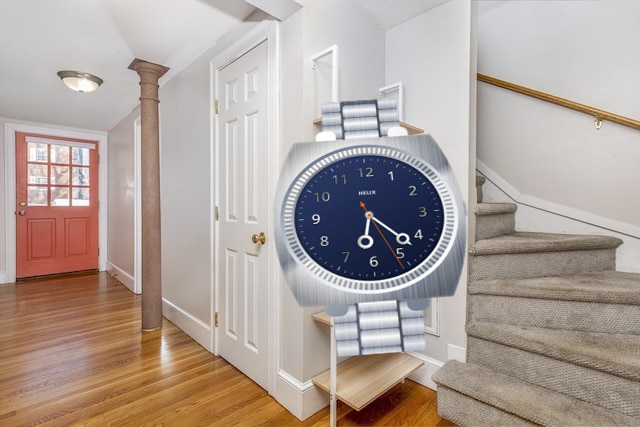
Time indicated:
**6:22:26**
